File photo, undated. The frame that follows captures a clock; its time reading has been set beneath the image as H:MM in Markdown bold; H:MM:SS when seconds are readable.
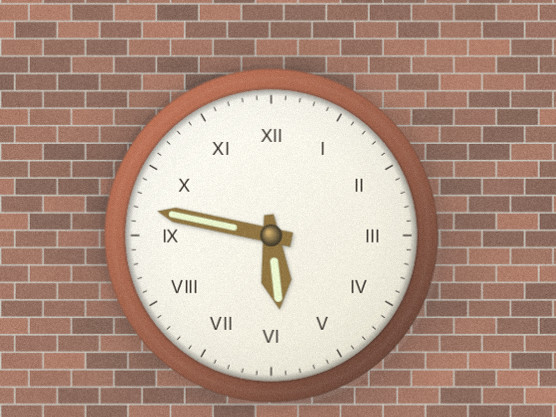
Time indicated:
**5:47**
